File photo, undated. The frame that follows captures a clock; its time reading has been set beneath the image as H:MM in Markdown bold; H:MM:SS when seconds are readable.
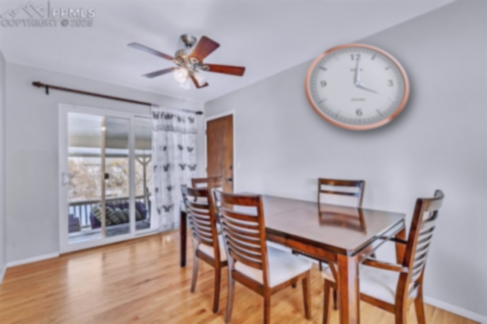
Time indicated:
**4:01**
